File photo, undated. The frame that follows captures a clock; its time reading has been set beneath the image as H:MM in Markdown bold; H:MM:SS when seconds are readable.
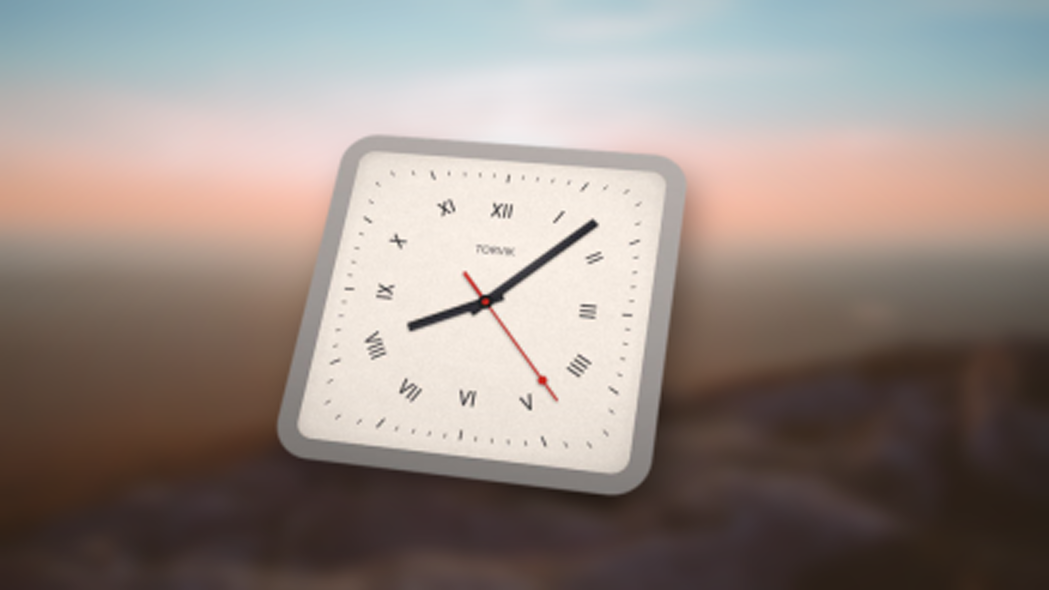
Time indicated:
**8:07:23**
